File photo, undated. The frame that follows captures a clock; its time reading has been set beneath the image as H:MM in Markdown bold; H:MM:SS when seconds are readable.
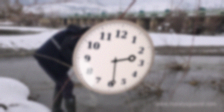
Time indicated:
**2:29**
